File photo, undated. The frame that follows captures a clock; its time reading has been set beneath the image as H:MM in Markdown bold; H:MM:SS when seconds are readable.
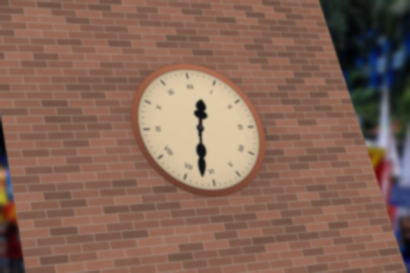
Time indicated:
**12:32**
